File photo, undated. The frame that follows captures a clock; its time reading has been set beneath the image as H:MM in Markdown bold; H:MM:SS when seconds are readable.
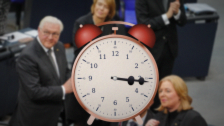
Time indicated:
**3:16**
